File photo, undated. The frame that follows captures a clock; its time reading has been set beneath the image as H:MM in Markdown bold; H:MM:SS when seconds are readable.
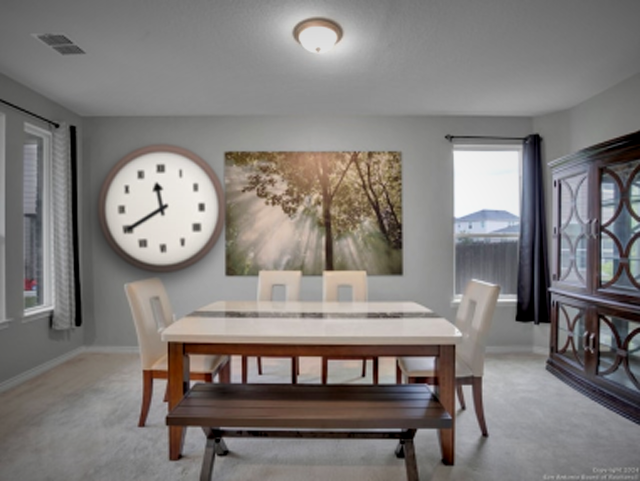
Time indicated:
**11:40**
